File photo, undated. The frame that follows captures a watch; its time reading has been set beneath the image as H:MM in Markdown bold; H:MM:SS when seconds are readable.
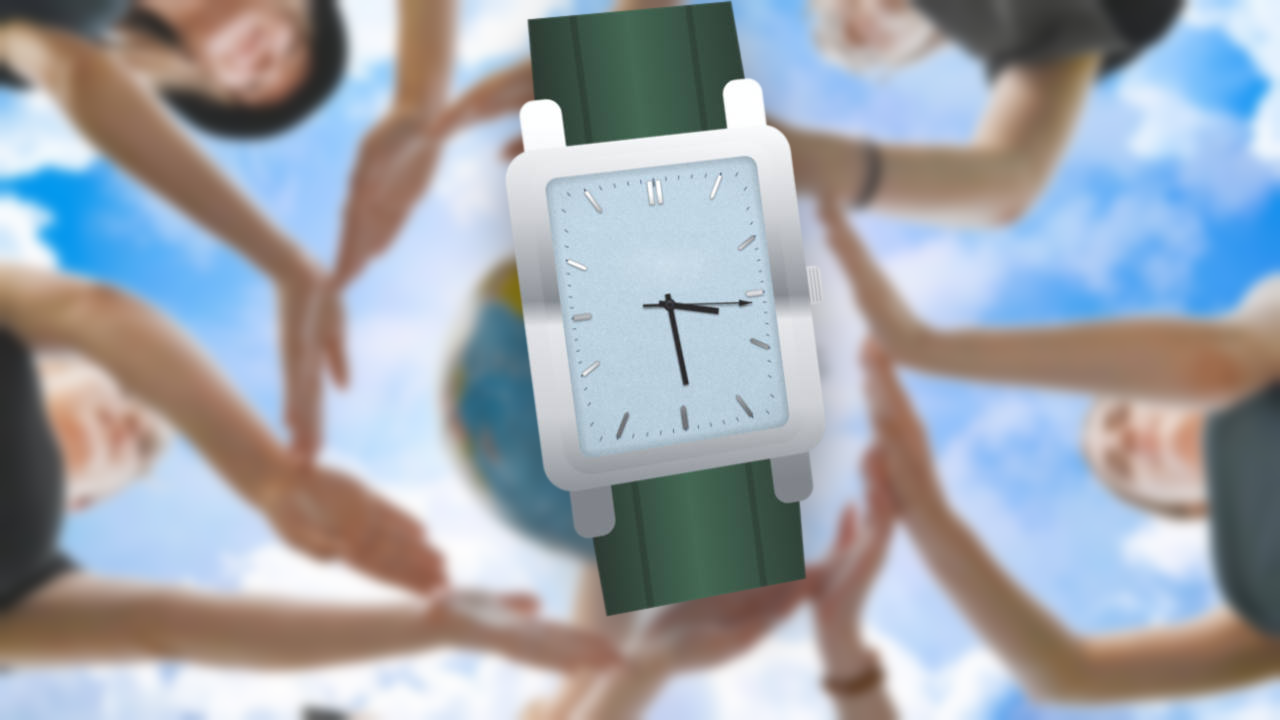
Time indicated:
**3:29:16**
